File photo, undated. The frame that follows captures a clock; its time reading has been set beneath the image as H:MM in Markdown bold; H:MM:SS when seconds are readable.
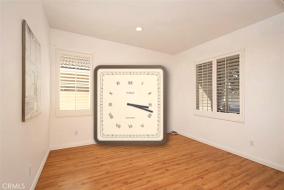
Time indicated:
**3:18**
